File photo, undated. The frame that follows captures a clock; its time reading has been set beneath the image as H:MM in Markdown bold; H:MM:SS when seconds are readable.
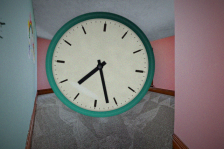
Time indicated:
**7:27**
